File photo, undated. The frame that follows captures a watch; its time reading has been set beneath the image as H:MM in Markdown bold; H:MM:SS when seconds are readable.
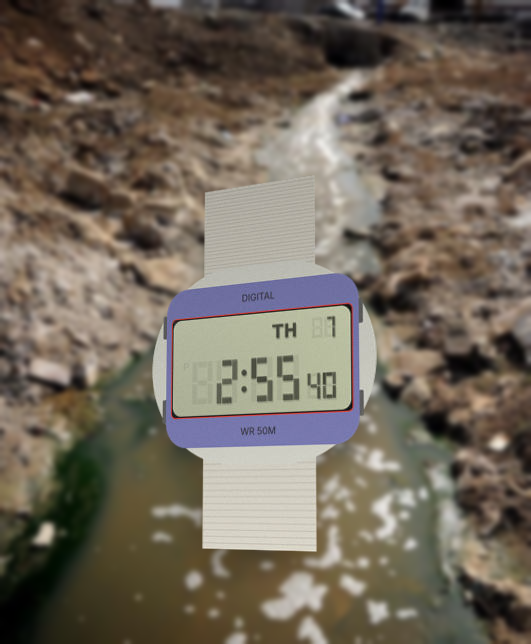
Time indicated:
**2:55:40**
